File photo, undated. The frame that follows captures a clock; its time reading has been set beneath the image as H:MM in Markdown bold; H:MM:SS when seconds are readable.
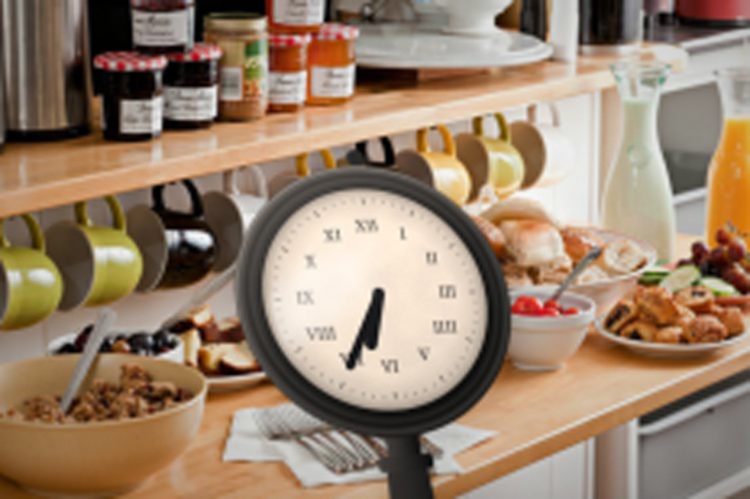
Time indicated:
**6:35**
